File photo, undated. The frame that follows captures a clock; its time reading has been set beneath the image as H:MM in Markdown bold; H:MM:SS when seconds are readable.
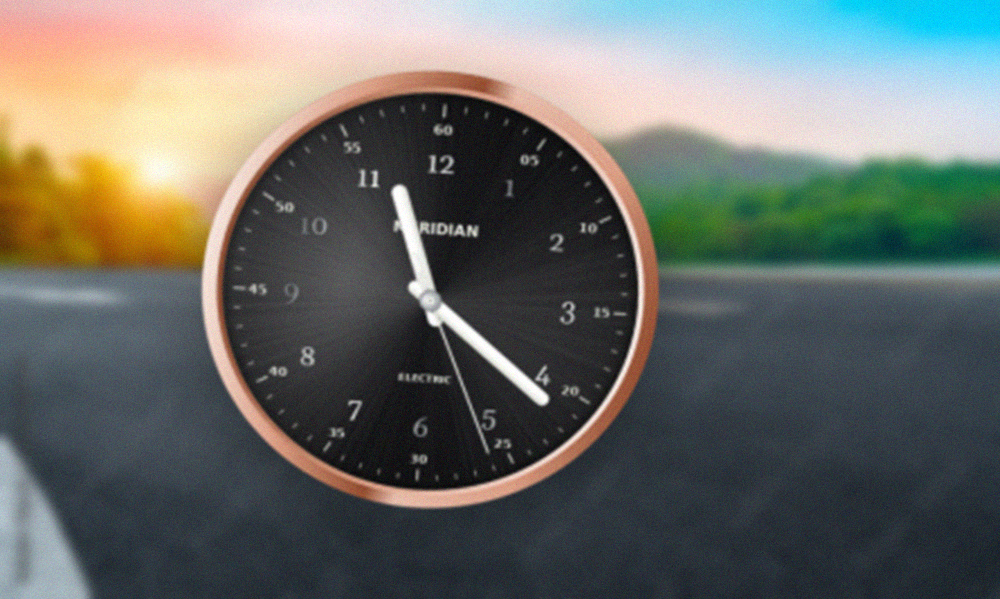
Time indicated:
**11:21:26**
